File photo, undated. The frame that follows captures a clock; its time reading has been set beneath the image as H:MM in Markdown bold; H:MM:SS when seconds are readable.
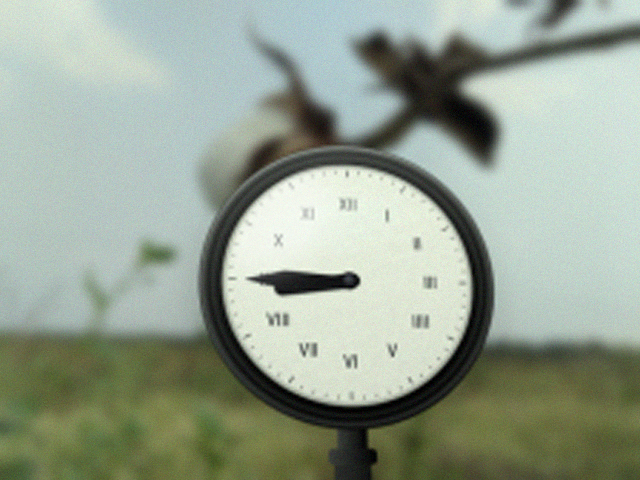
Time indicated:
**8:45**
